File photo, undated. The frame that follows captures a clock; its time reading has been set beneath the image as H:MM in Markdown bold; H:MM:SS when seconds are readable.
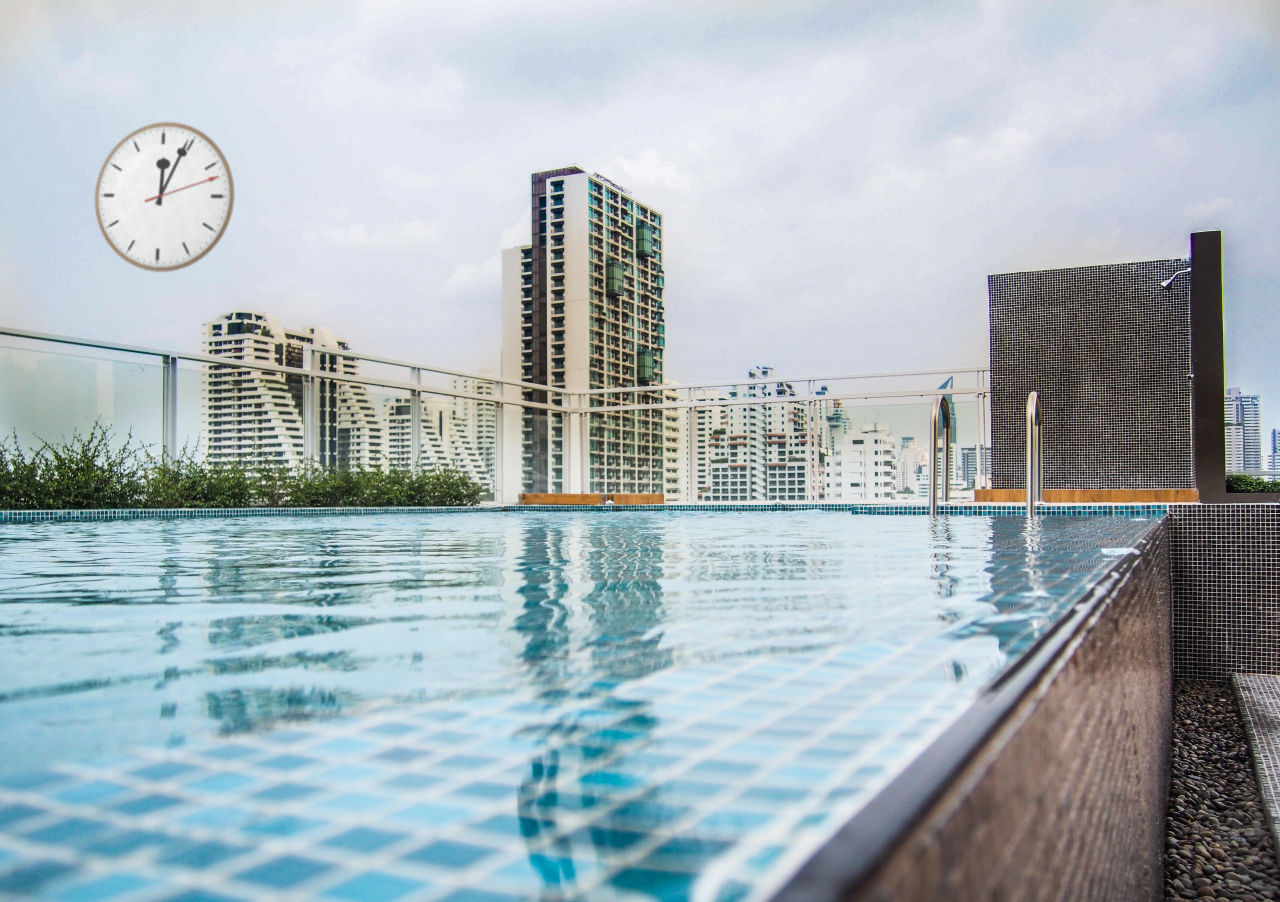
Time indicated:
**12:04:12**
